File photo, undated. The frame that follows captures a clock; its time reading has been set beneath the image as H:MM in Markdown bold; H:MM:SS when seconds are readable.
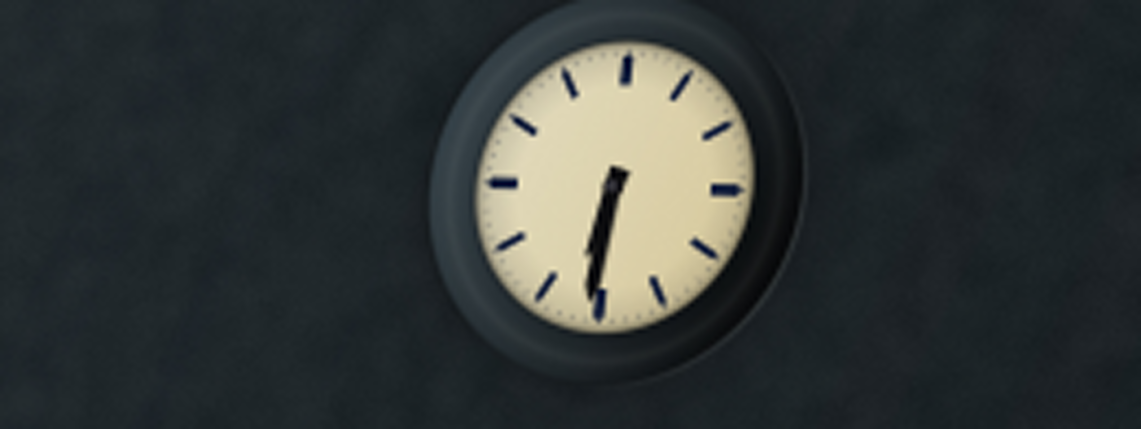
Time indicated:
**6:31**
